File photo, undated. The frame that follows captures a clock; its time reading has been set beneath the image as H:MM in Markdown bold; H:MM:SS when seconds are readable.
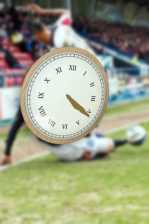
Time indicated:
**4:21**
